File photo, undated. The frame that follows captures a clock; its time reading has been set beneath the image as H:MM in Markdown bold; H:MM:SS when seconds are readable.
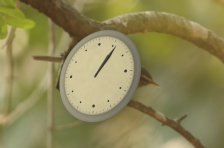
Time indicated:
**1:06**
